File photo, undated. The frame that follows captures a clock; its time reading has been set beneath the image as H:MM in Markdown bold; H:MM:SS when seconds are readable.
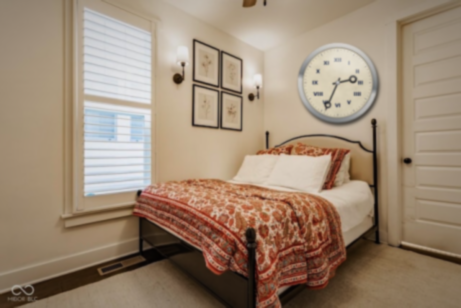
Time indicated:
**2:34**
